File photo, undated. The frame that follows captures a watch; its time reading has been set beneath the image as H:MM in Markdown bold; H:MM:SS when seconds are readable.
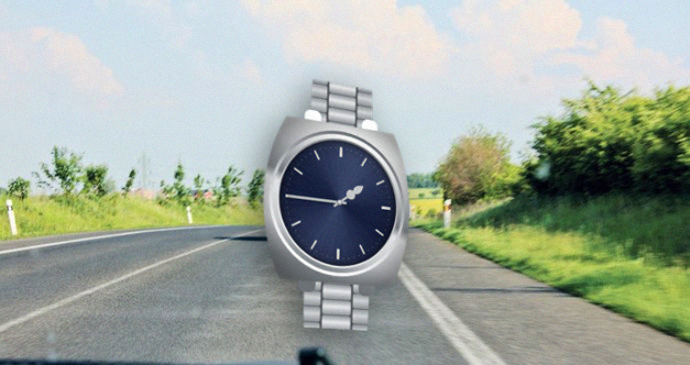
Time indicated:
**1:45**
